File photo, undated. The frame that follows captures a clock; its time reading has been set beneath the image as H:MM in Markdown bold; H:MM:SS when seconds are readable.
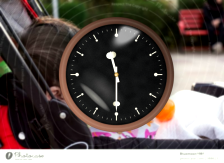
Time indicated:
**11:30**
